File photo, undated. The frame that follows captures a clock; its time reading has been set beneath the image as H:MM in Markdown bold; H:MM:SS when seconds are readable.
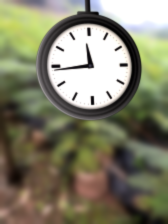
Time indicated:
**11:44**
